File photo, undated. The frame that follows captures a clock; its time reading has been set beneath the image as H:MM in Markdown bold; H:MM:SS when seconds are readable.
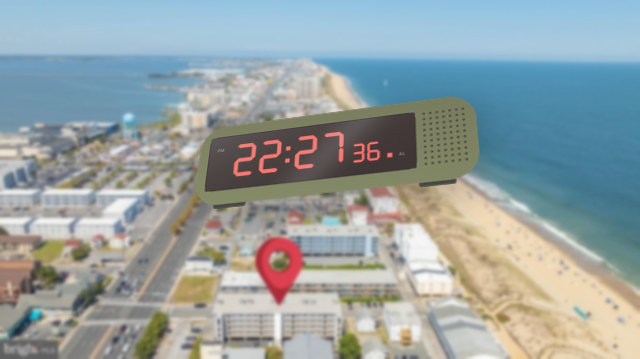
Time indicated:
**22:27:36**
